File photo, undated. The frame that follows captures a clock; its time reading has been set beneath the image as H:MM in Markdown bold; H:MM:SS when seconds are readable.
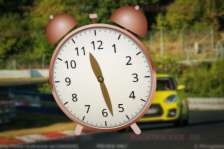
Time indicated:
**11:28**
